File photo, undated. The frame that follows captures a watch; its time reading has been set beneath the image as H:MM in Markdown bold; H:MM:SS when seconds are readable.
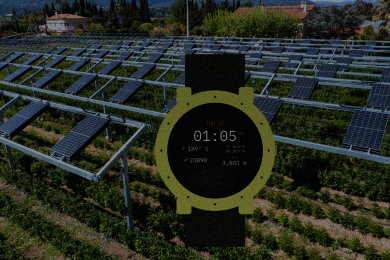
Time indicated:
**1:05**
